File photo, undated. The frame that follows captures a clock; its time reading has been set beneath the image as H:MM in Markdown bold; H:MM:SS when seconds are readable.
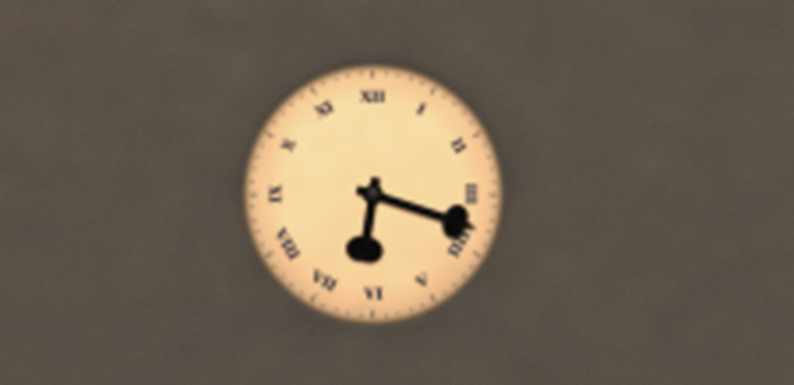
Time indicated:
**6:18**
